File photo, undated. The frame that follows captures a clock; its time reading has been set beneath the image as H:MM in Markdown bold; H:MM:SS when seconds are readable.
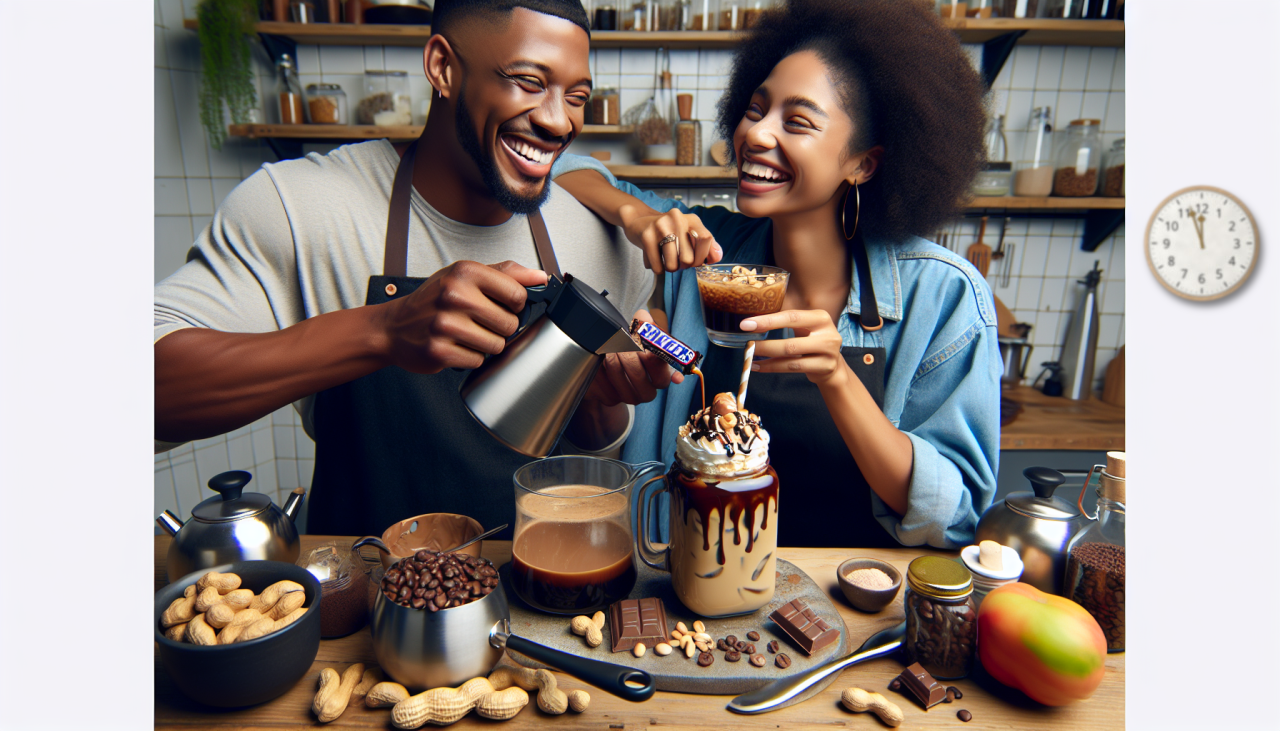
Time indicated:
**11:57**
